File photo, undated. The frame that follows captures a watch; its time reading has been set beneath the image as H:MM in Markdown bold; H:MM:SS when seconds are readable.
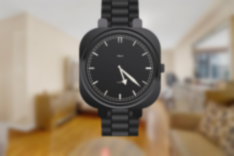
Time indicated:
**5:22**
